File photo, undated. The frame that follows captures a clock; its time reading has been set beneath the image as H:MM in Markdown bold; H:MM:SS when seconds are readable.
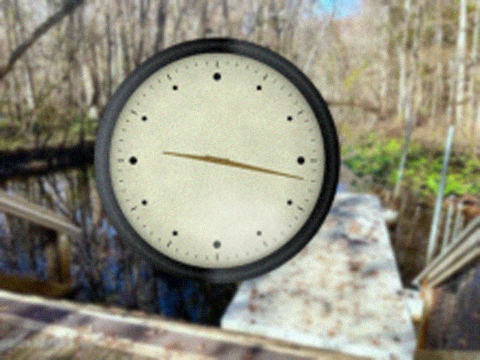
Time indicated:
**9:17**
